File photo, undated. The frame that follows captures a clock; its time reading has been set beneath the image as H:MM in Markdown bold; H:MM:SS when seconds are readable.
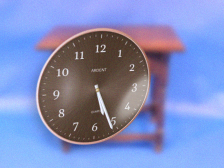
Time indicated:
**5:26**
